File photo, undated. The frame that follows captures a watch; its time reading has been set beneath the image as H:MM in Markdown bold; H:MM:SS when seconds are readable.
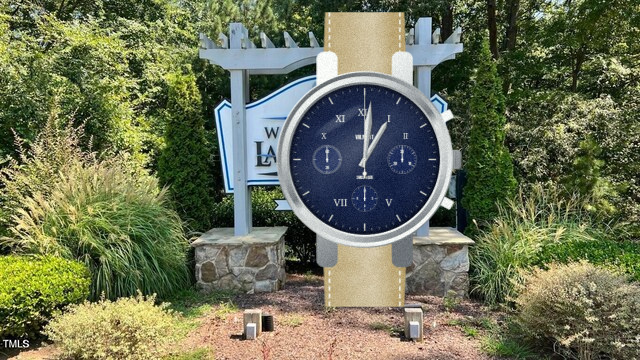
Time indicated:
**1:01**
